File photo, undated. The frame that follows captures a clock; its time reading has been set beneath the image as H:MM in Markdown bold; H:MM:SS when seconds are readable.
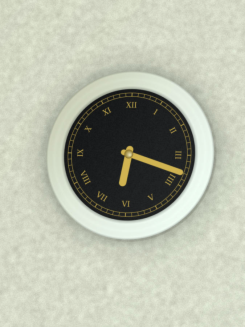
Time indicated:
**6:18**
